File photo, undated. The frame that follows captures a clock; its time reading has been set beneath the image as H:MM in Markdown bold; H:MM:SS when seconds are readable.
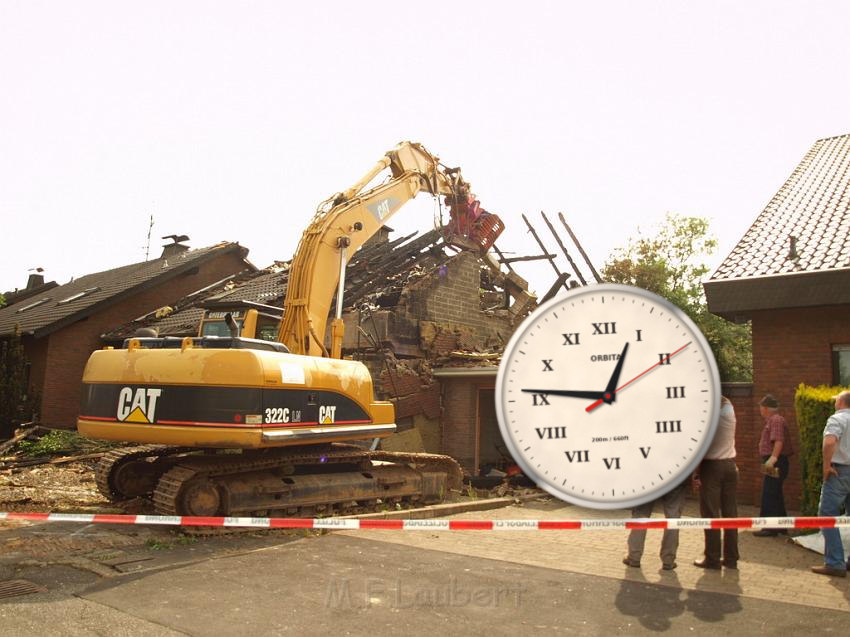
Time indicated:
**12:46:10**
